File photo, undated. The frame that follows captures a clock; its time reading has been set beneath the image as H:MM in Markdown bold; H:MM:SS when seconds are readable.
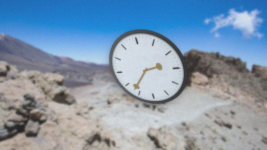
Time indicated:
**2:37**
